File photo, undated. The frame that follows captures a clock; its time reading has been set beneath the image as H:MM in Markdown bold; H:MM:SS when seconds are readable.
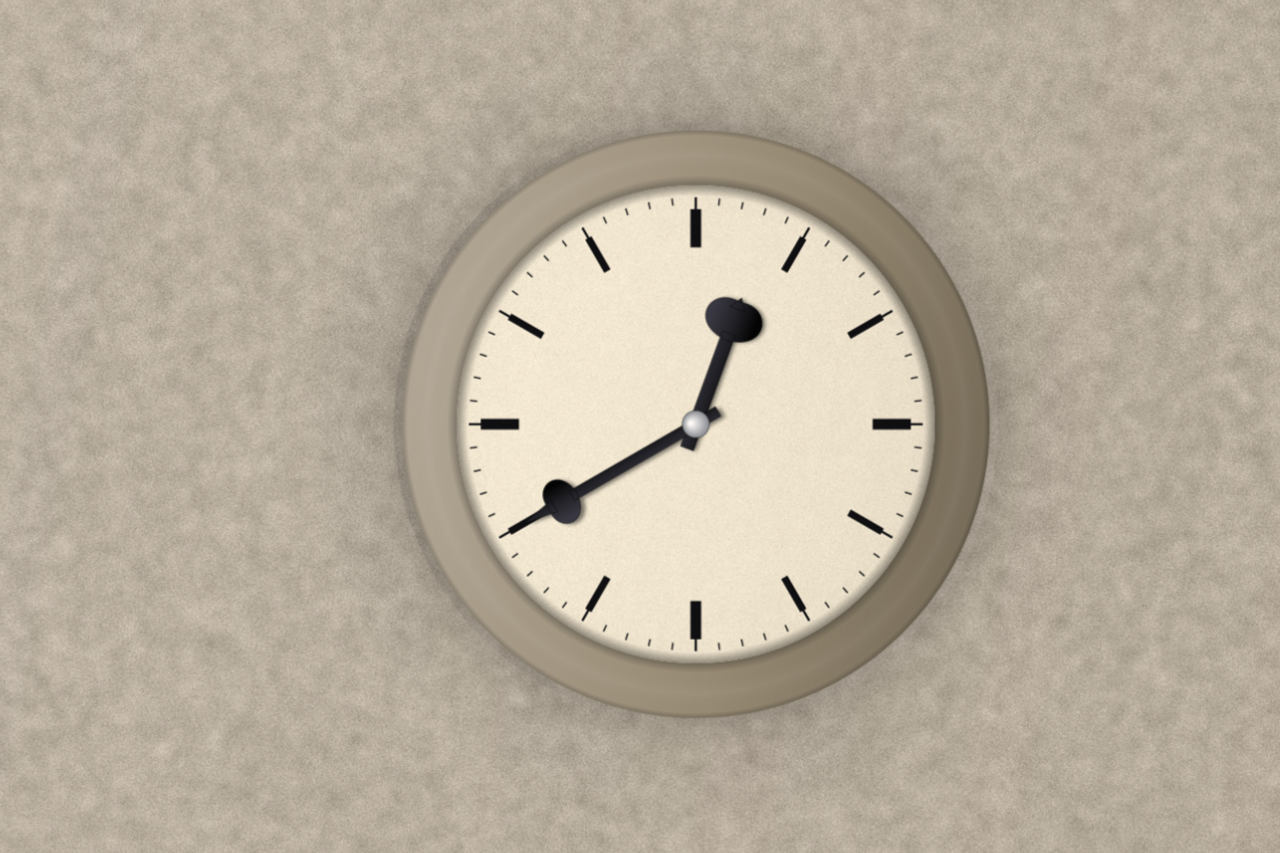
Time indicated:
**12:40**
